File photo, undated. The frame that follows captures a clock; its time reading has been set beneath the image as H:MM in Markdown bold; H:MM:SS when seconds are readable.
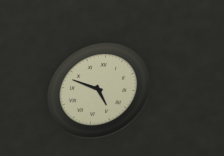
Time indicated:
**4:48**
